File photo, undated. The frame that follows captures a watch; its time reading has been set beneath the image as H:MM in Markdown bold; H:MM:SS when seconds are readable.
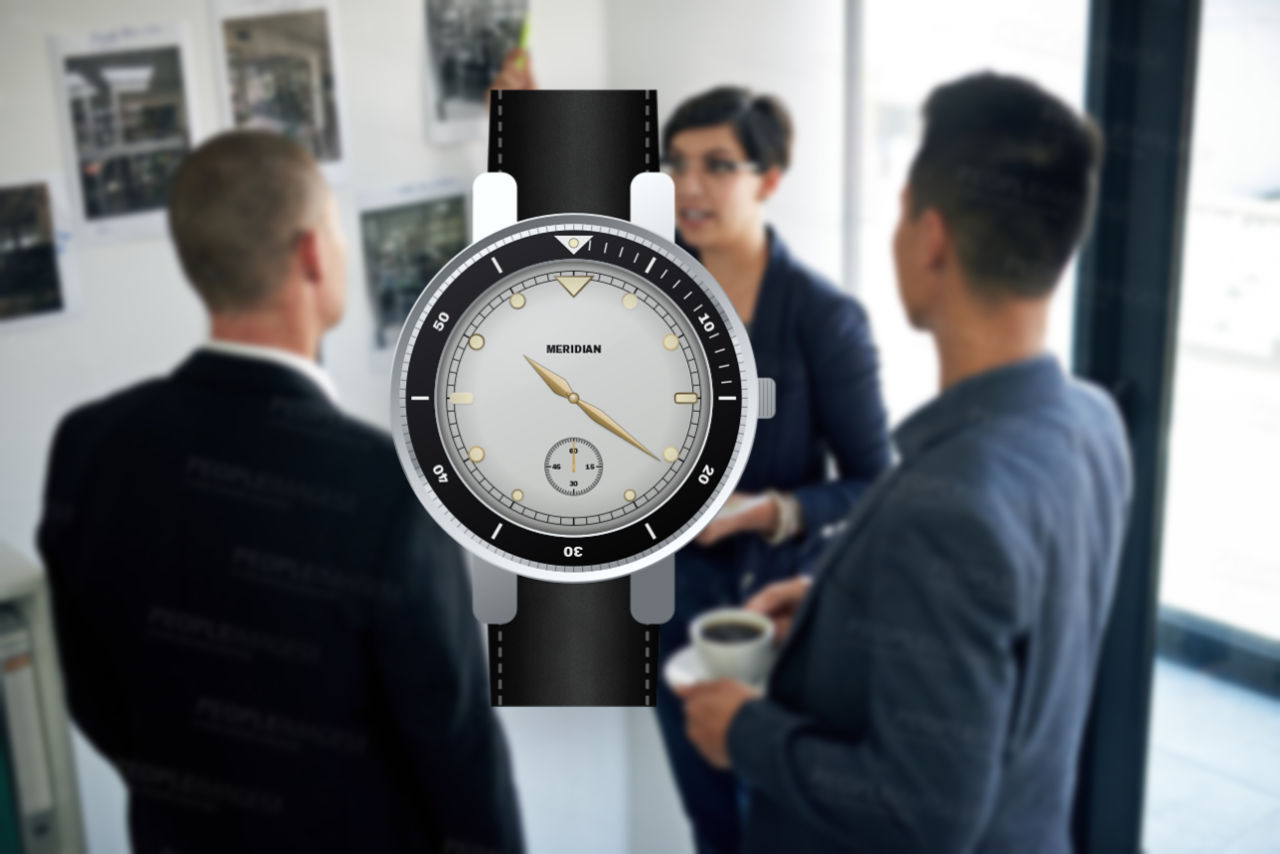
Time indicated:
**10:21**
